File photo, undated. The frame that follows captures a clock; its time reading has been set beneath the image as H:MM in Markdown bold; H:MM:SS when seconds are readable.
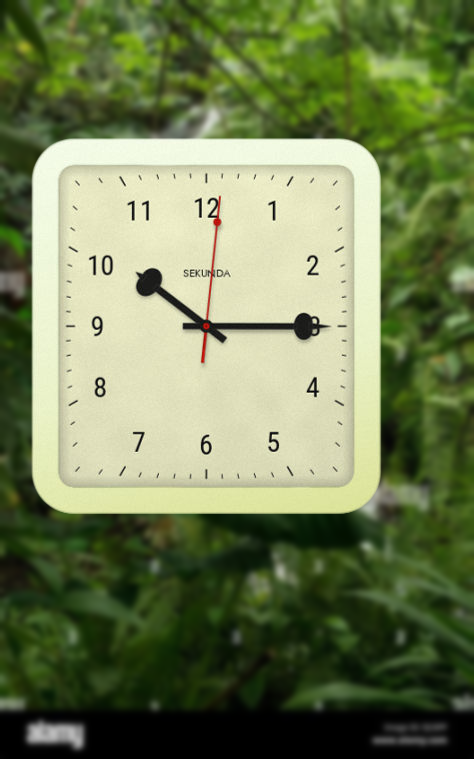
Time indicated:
**10:15:01**
